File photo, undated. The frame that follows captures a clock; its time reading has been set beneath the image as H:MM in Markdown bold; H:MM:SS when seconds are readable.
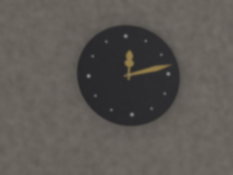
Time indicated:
**12:13**
